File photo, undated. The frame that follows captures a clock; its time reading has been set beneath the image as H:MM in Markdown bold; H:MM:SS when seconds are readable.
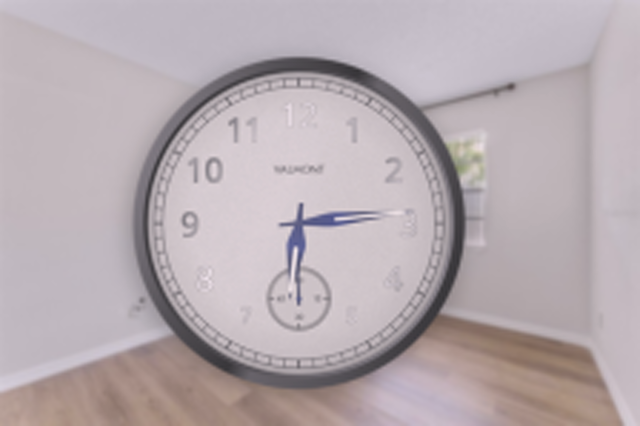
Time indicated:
**6:14**
